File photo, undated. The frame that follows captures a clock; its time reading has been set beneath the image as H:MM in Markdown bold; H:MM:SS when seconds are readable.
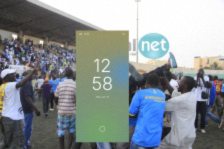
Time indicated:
**12:58**
